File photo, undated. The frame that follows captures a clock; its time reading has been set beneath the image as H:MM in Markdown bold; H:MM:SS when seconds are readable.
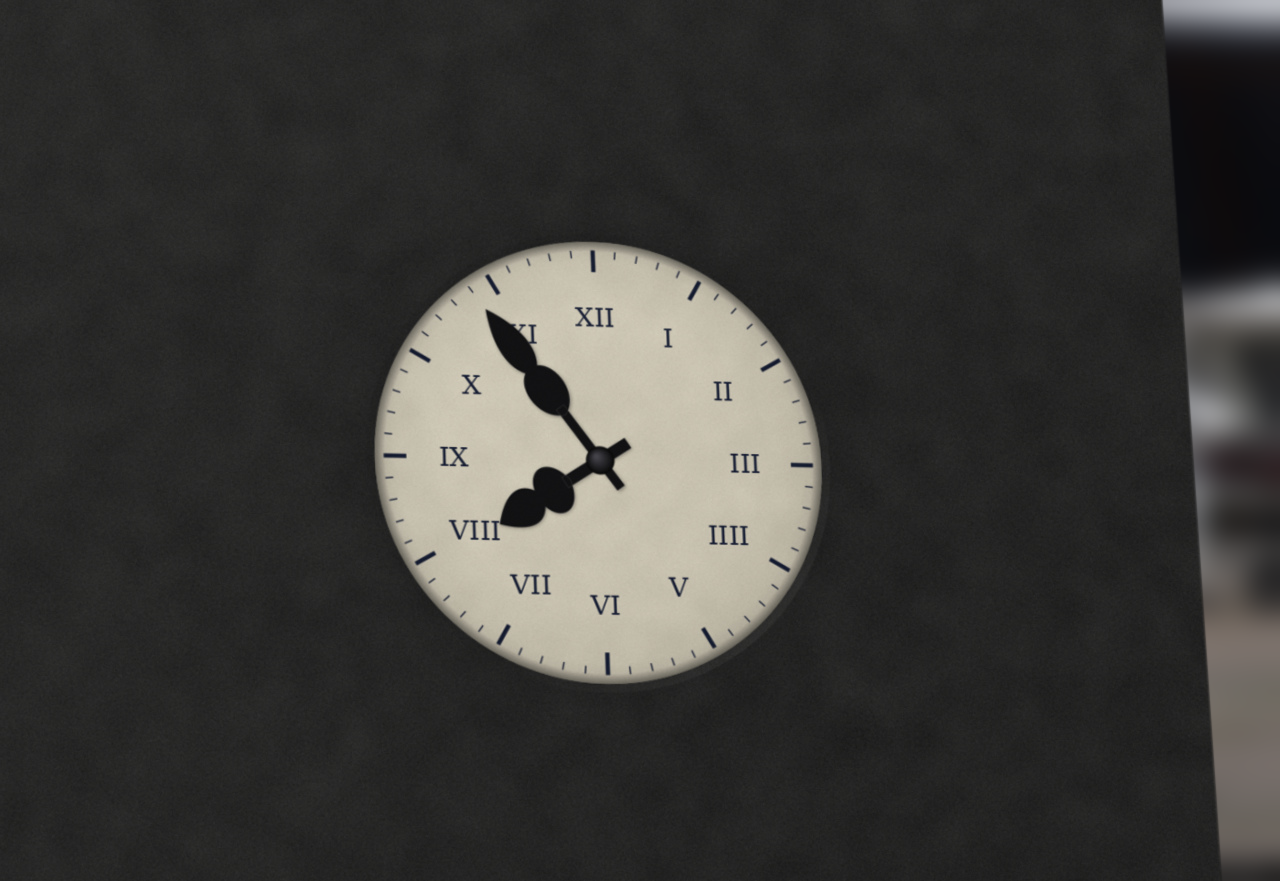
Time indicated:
**7:54**
